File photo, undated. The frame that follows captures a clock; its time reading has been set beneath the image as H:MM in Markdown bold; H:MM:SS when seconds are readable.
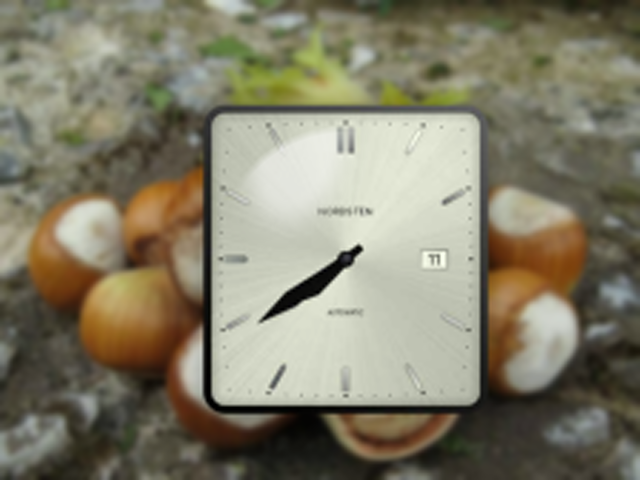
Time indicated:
**7:39**
